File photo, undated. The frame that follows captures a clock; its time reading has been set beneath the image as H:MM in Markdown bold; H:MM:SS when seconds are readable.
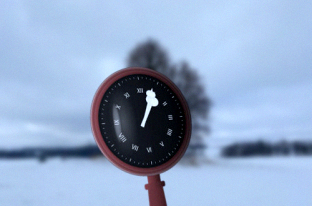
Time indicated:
**1:04**
